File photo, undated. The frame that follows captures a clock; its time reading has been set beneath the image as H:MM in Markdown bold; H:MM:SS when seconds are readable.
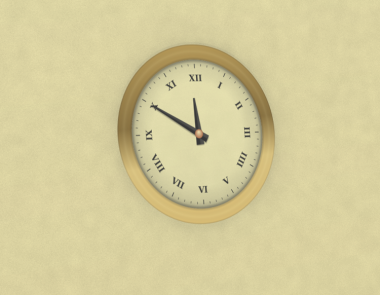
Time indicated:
**11:50**
